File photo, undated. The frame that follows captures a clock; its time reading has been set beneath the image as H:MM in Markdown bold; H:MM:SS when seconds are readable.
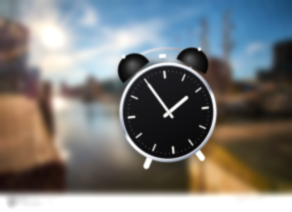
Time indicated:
**1:55**
